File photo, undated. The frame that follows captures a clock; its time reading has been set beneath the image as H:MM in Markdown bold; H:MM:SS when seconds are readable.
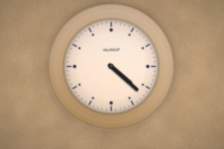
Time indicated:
**4:22**
